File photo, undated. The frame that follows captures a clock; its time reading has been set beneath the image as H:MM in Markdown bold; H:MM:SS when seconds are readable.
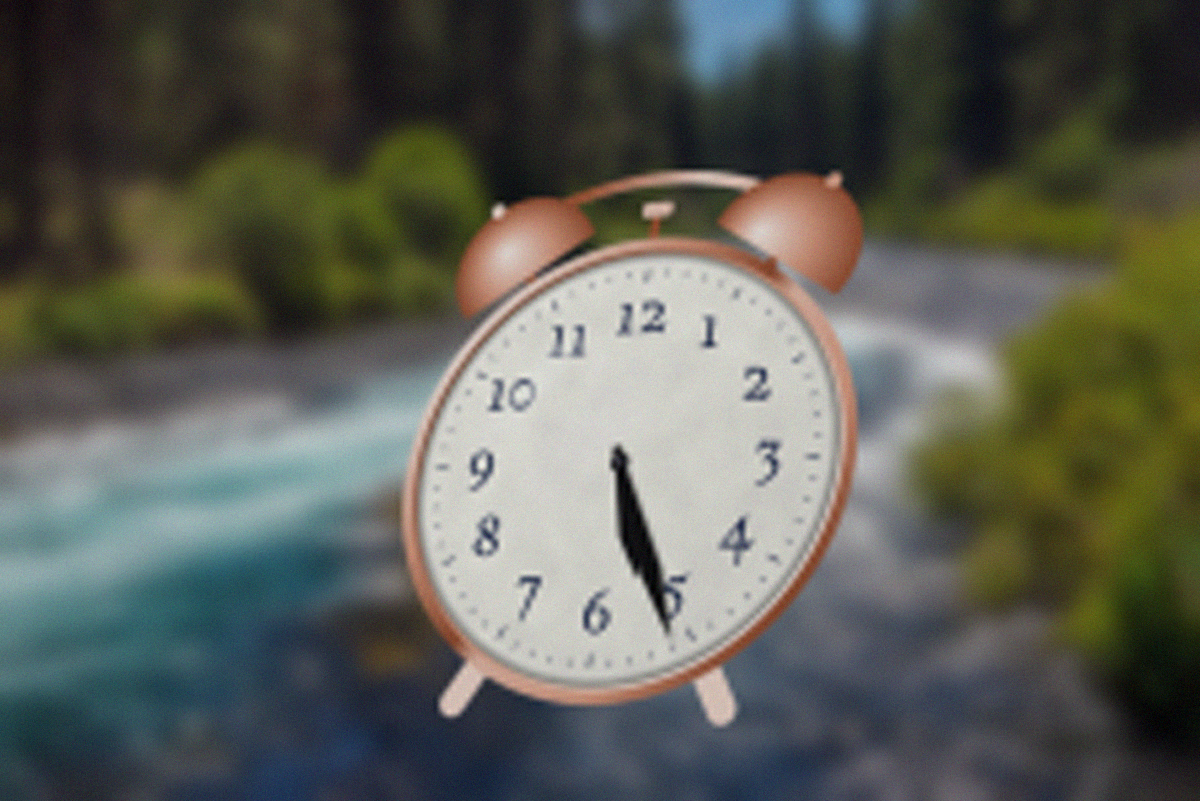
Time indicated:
**5:26**
